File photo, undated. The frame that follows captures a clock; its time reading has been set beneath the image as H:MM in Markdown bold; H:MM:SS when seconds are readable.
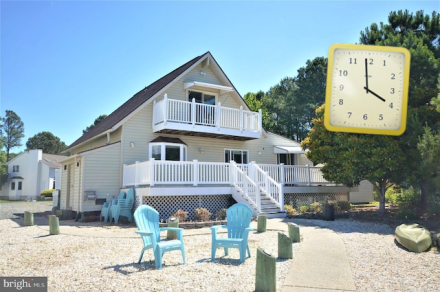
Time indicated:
**3:59**
